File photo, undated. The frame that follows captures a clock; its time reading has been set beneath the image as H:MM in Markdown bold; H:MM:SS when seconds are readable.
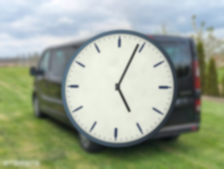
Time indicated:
**5:04**
